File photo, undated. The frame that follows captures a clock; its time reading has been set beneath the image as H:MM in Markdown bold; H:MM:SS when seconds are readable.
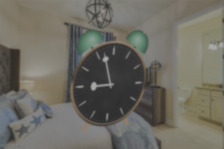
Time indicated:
**8:57**
